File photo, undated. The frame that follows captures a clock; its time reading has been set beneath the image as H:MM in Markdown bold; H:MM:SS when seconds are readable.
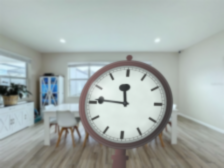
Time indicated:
**11:46**
